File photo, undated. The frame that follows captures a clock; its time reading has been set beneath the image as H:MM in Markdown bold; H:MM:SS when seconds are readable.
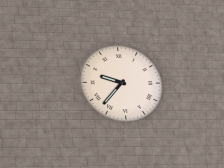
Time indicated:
**9:37**
